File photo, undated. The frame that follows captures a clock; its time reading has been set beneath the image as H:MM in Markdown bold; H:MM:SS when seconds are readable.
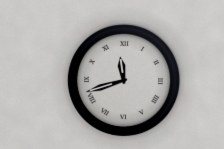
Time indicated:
**11:42**
